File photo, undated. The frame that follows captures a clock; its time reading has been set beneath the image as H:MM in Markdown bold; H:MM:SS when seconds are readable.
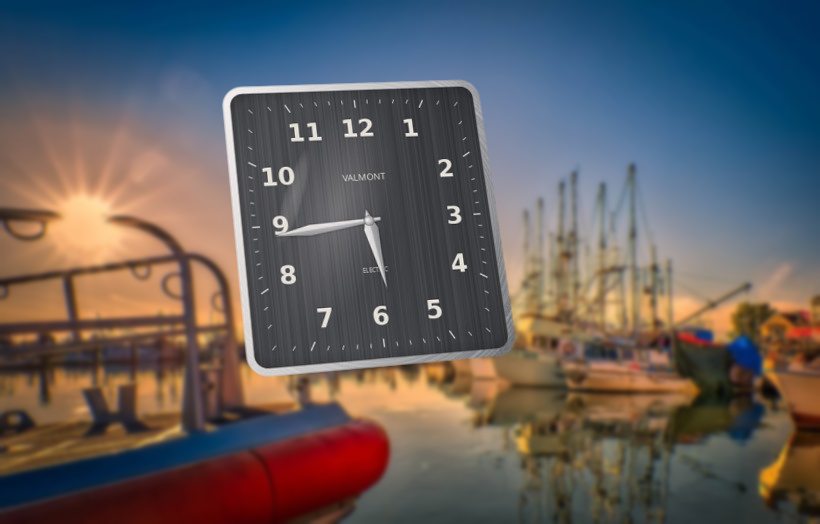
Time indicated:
**5:44**
